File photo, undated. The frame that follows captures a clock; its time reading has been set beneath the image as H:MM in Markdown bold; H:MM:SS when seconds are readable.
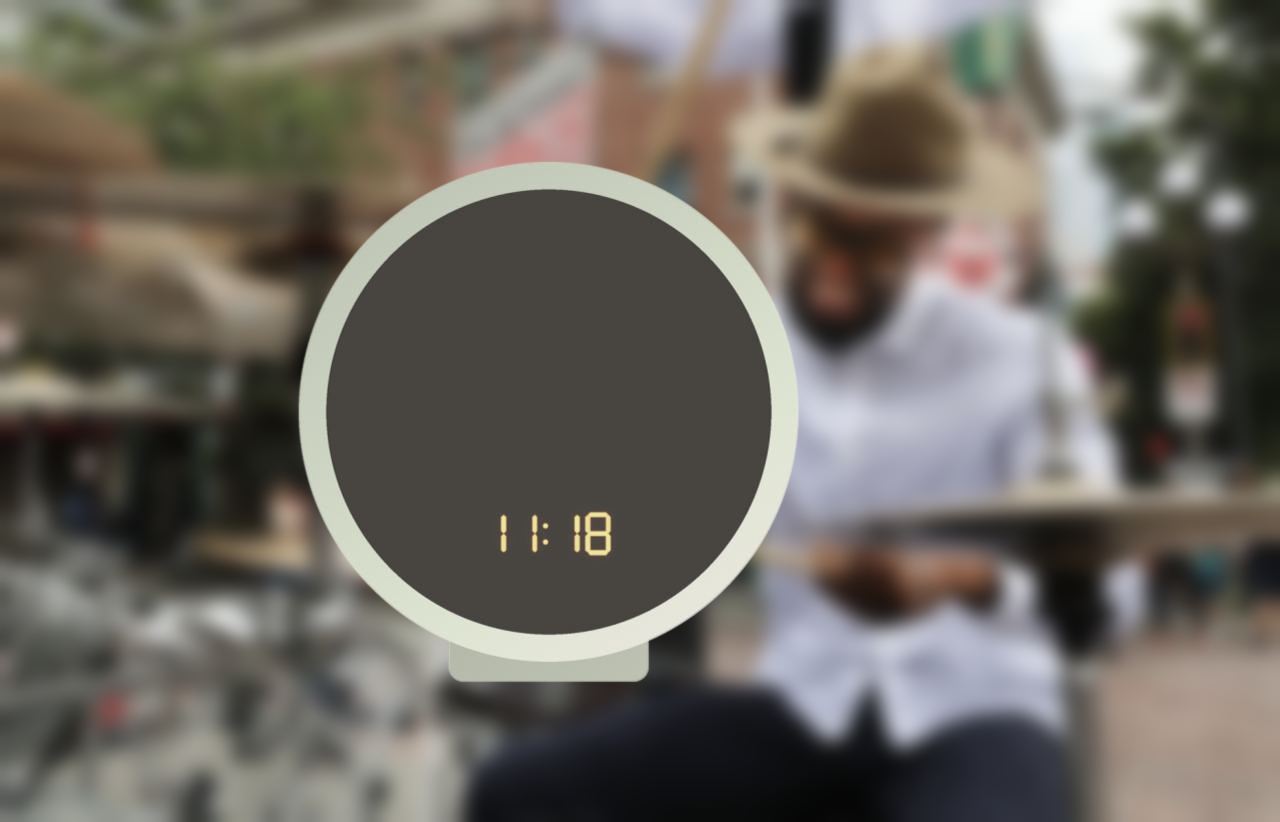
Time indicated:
**11:18**
